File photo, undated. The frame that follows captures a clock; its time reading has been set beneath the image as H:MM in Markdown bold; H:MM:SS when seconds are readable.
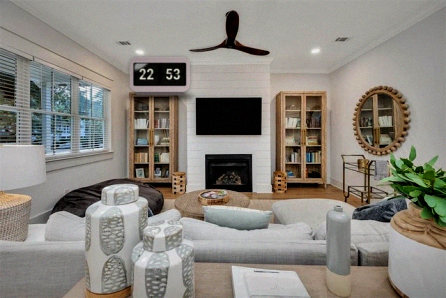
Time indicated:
**22:53**
